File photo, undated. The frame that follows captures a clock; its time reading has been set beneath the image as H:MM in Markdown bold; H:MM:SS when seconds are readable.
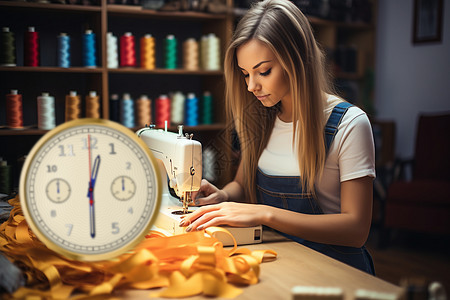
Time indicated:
**12:30**
